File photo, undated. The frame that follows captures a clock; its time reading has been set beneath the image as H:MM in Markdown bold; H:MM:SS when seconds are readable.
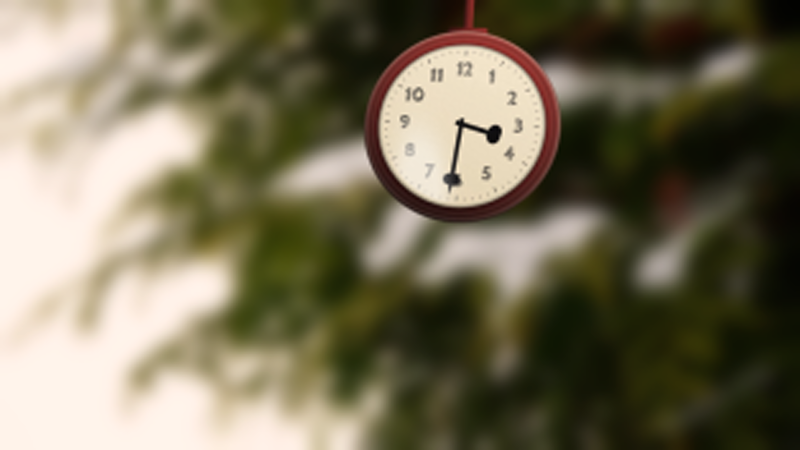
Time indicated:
**3:31**
